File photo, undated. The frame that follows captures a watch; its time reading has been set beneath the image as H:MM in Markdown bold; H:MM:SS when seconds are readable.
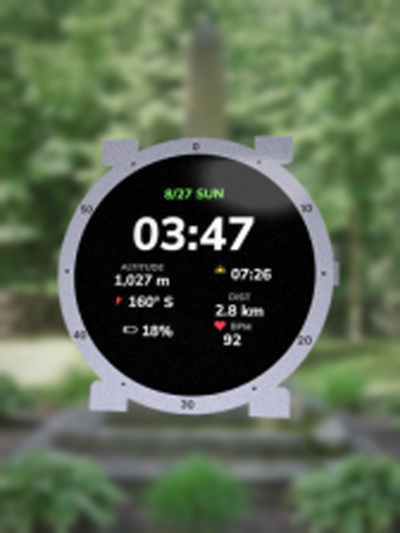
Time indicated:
**3:47**
